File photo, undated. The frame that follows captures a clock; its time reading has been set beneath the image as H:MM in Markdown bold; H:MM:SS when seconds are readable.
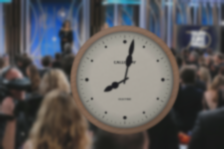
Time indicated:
**8:02**
